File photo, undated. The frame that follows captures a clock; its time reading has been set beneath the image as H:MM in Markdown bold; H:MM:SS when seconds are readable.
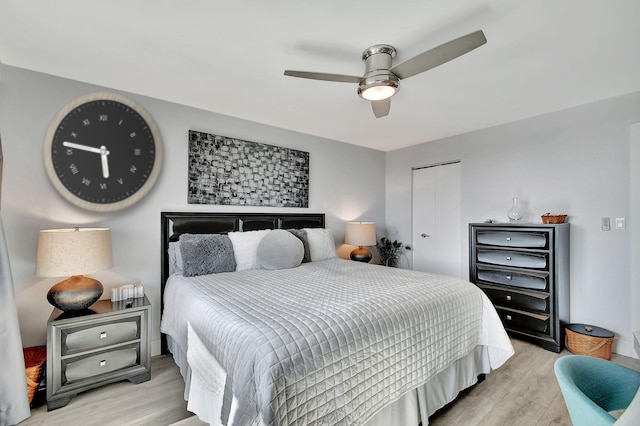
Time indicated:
**5:47**
